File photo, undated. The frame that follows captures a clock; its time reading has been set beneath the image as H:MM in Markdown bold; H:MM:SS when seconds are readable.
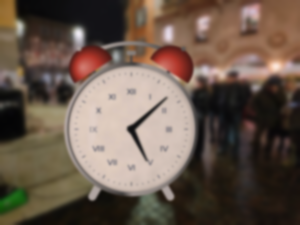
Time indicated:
**5:08**
